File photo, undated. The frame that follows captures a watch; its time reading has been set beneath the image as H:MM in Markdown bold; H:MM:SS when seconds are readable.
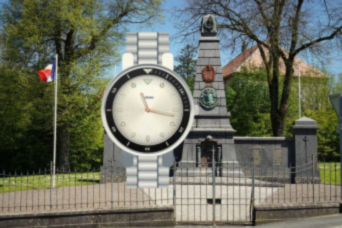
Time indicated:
**11:17**
